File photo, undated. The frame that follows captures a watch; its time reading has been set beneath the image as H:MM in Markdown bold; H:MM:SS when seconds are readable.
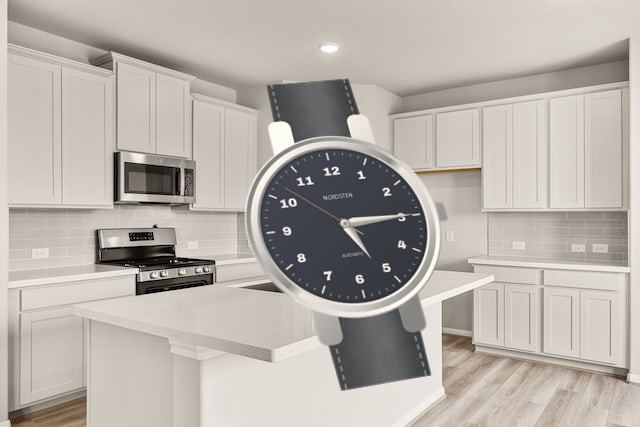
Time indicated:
**5:14:52**
